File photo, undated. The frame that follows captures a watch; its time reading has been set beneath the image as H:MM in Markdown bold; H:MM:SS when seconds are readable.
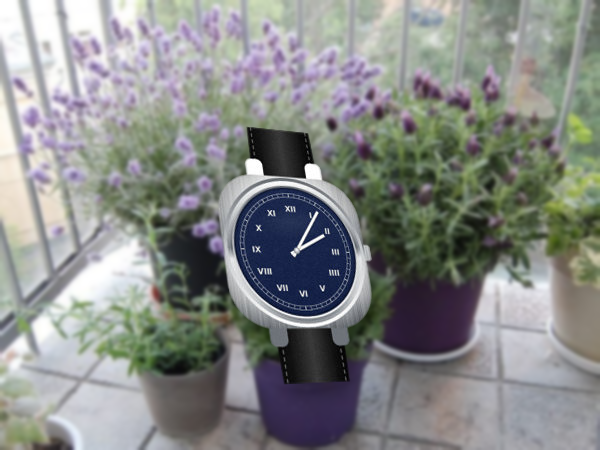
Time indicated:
**2:06**
